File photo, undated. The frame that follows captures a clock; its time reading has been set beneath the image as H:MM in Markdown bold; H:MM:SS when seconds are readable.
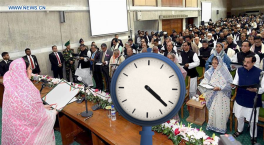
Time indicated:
**4:22**
